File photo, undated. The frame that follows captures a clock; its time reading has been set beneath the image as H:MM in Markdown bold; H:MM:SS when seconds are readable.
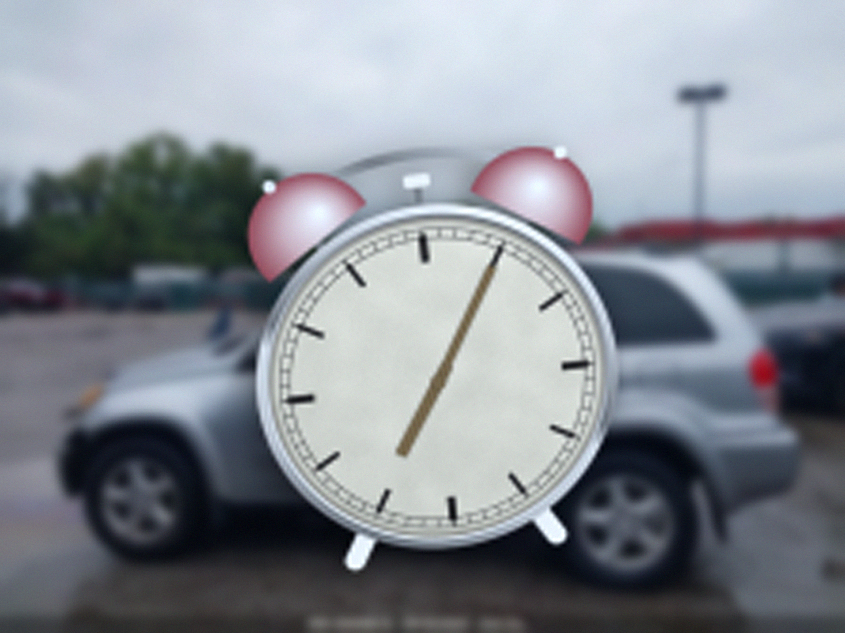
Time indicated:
**7:05**
